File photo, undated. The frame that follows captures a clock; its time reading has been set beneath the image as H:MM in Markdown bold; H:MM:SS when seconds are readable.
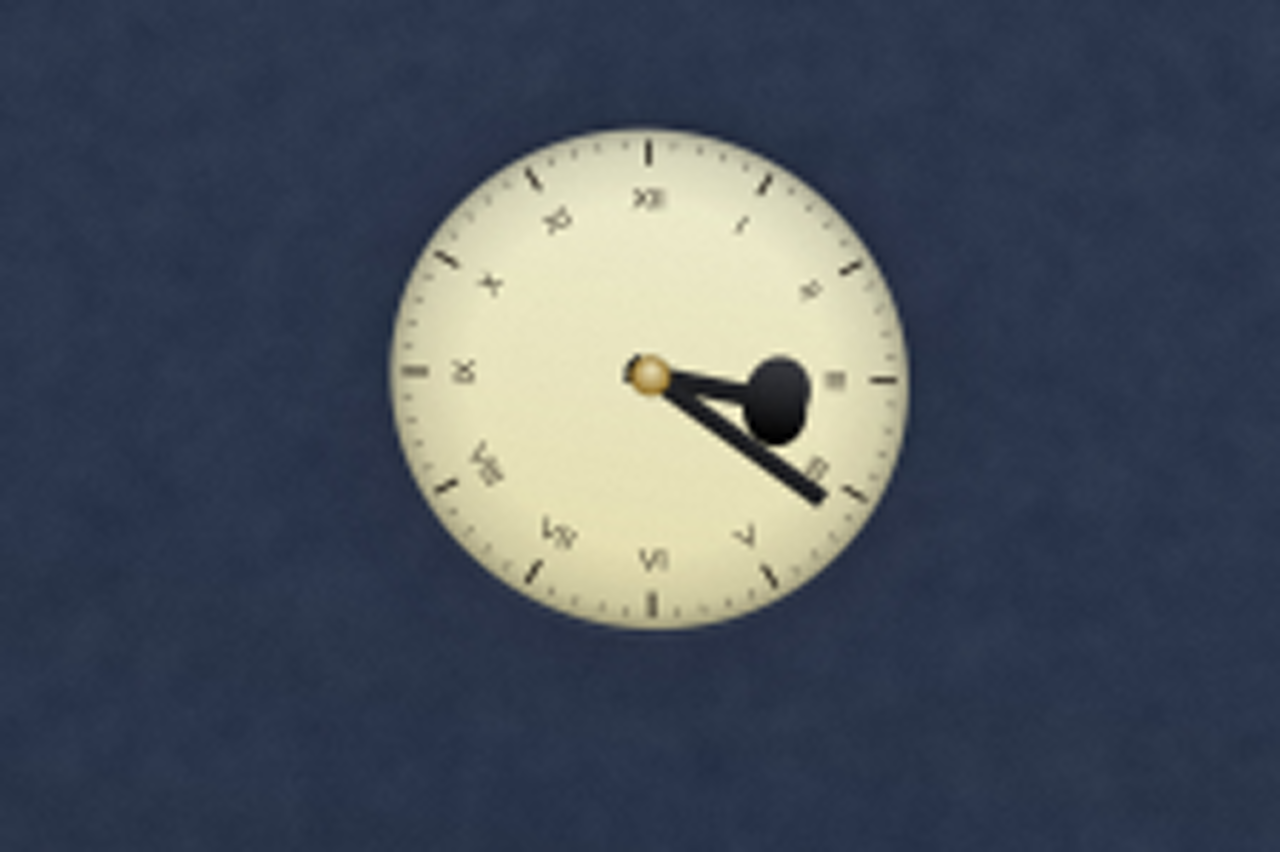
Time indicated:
**3:21**
